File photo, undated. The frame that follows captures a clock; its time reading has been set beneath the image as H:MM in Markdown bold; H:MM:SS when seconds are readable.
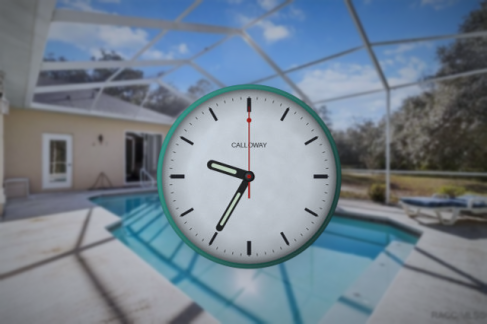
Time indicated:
**9:35:00**
